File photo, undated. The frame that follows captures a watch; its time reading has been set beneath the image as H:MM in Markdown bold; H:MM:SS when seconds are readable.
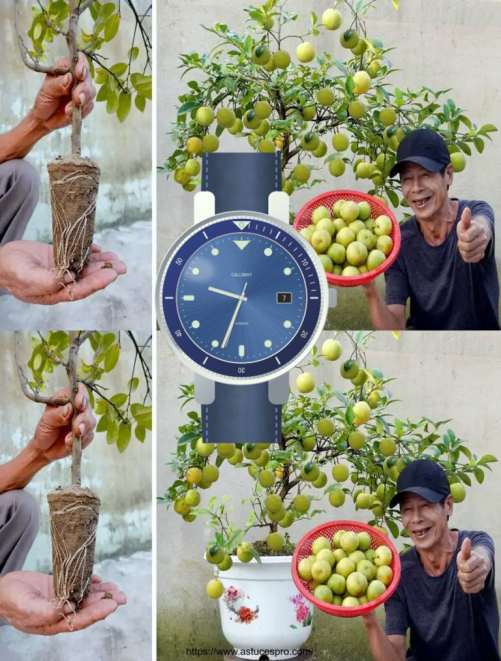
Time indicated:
**9:33:33**
